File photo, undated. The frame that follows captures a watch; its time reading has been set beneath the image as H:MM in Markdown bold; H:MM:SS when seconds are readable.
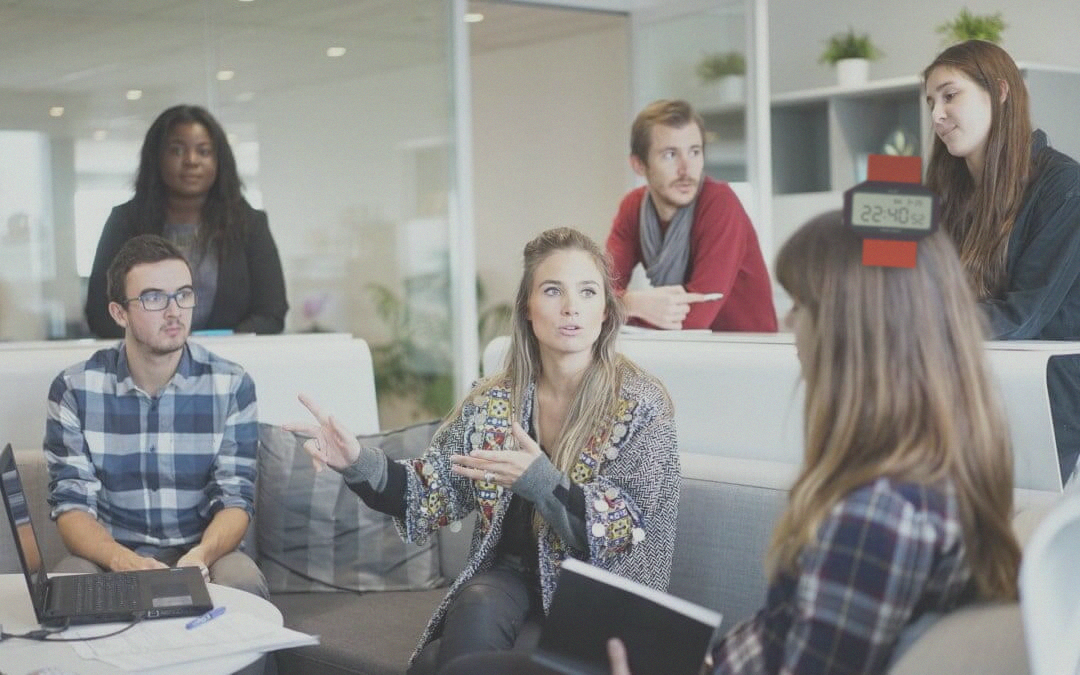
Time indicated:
**22:40**
